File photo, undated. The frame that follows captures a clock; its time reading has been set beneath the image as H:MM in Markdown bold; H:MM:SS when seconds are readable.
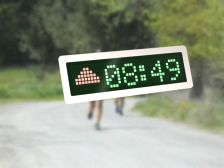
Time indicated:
**8:49**
